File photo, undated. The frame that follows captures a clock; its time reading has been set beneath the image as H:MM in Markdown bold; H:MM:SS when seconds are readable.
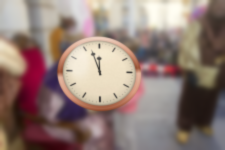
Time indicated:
**11:57**
